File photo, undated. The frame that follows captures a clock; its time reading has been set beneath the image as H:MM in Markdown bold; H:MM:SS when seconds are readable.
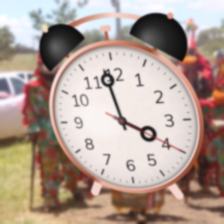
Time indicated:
**3:58:20**
